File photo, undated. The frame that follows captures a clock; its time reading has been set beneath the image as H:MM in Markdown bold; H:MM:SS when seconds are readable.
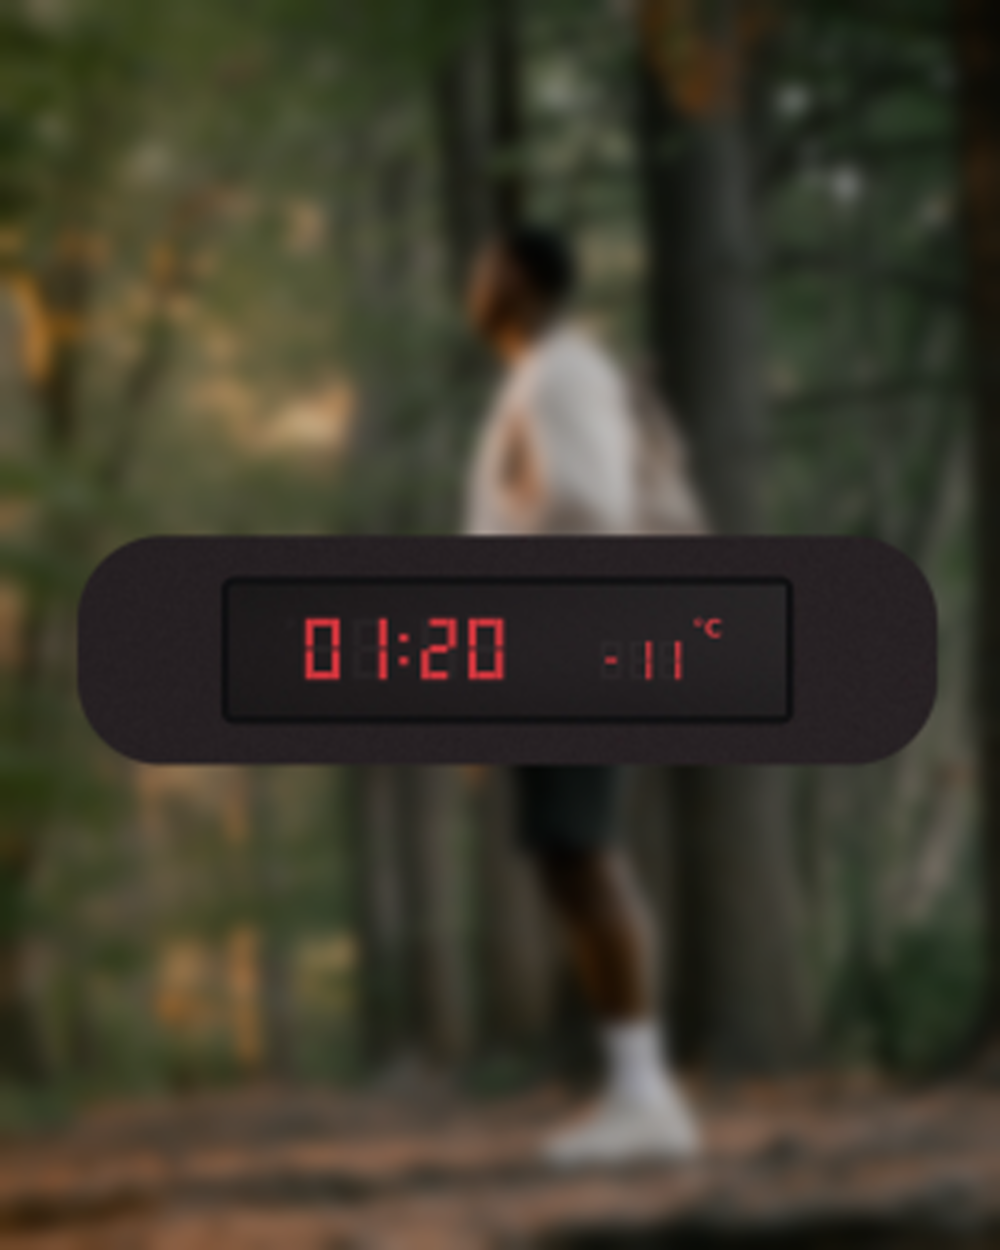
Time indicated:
**1:20**
